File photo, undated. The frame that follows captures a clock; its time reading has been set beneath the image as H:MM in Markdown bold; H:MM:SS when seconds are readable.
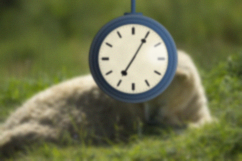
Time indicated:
**7:05**
